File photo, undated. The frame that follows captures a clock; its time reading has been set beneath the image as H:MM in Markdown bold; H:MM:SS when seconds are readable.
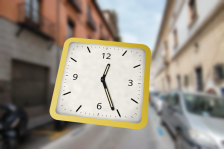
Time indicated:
**12:26**
